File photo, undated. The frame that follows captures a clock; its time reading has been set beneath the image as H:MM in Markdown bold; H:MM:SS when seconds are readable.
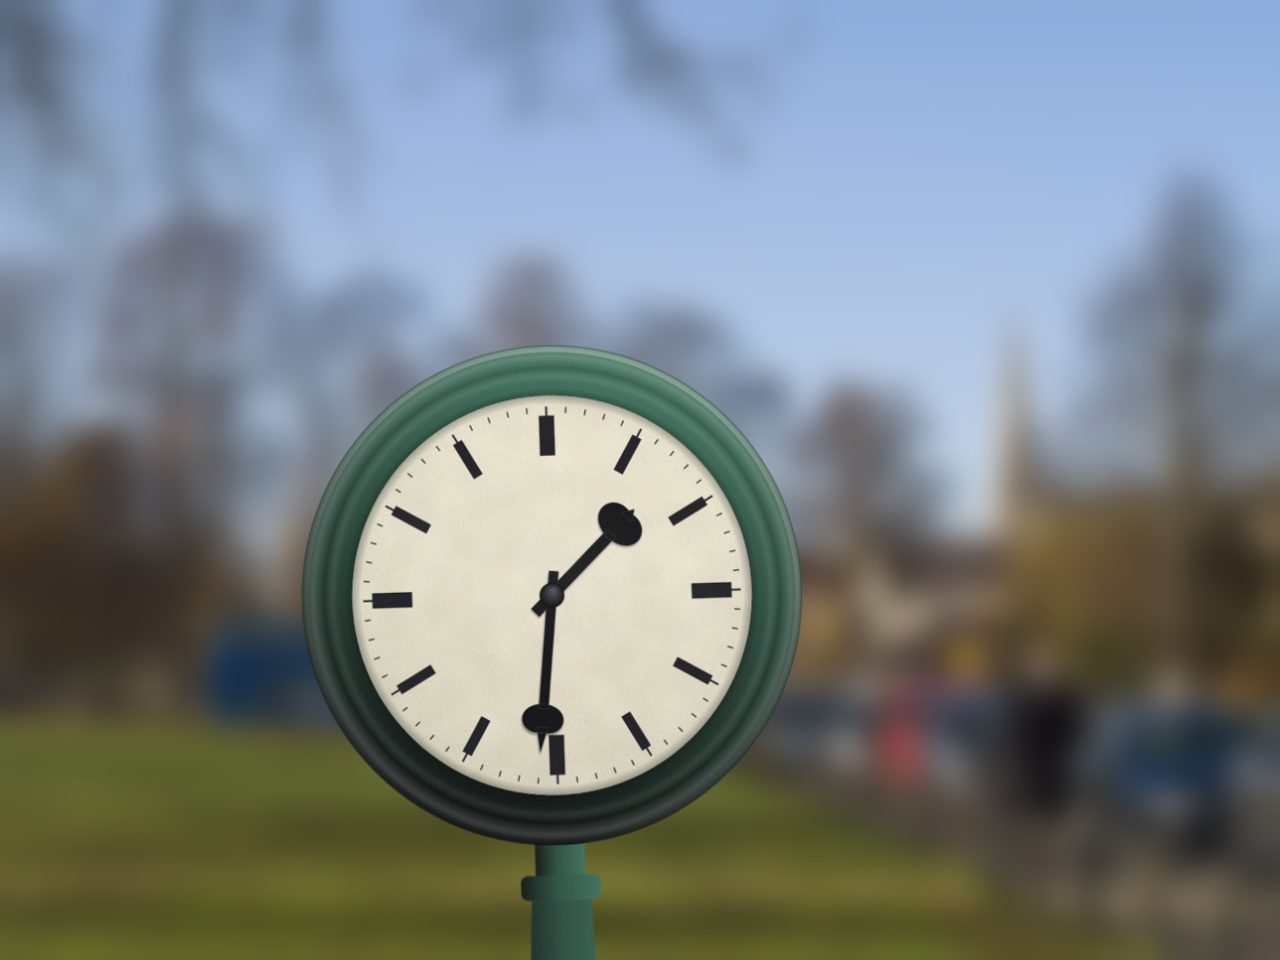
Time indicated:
**1:31**
